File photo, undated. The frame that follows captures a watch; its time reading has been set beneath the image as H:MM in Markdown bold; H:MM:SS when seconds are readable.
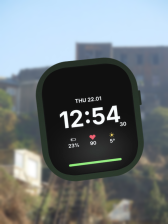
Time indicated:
**12:54**
